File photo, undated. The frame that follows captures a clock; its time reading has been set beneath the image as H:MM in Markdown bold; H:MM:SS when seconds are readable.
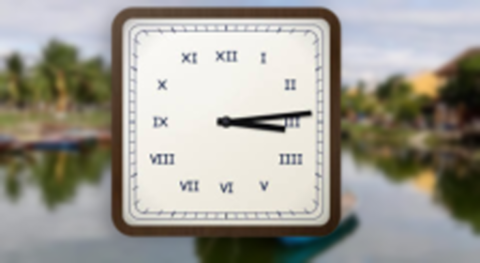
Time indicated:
**3:14**
